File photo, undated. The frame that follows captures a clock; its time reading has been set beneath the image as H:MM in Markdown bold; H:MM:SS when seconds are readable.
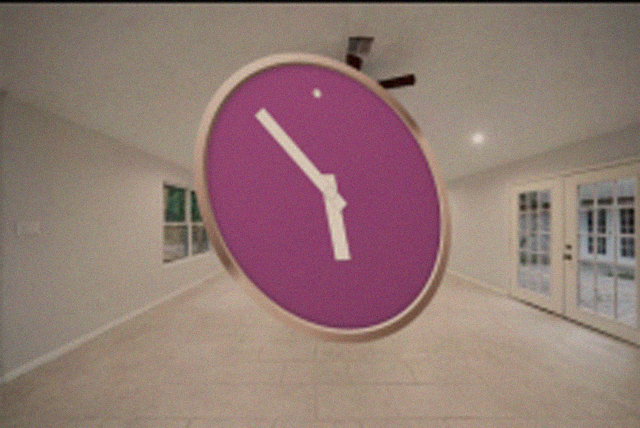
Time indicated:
**5:53**
